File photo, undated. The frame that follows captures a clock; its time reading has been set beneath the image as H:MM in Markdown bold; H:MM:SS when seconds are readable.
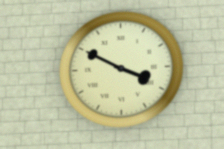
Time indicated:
**3:50**
